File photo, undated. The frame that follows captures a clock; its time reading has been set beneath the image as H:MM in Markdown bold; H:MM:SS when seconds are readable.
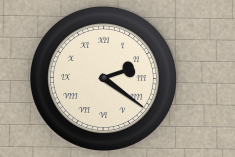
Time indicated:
**2:21**
